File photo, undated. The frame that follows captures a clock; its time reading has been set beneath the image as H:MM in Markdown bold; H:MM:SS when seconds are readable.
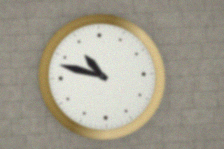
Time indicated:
**10:48**
